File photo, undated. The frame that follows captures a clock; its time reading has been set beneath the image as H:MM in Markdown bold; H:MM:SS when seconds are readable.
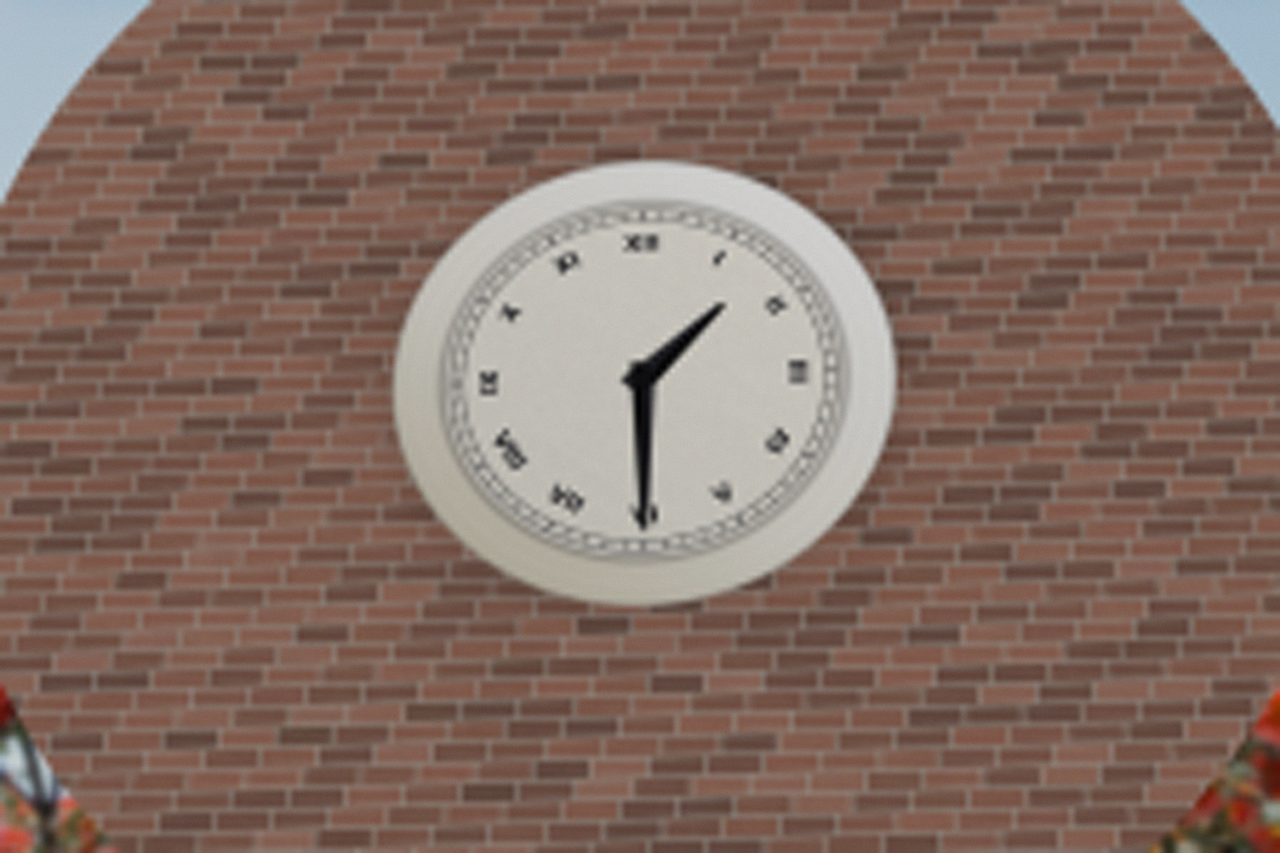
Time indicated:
**1:30**
